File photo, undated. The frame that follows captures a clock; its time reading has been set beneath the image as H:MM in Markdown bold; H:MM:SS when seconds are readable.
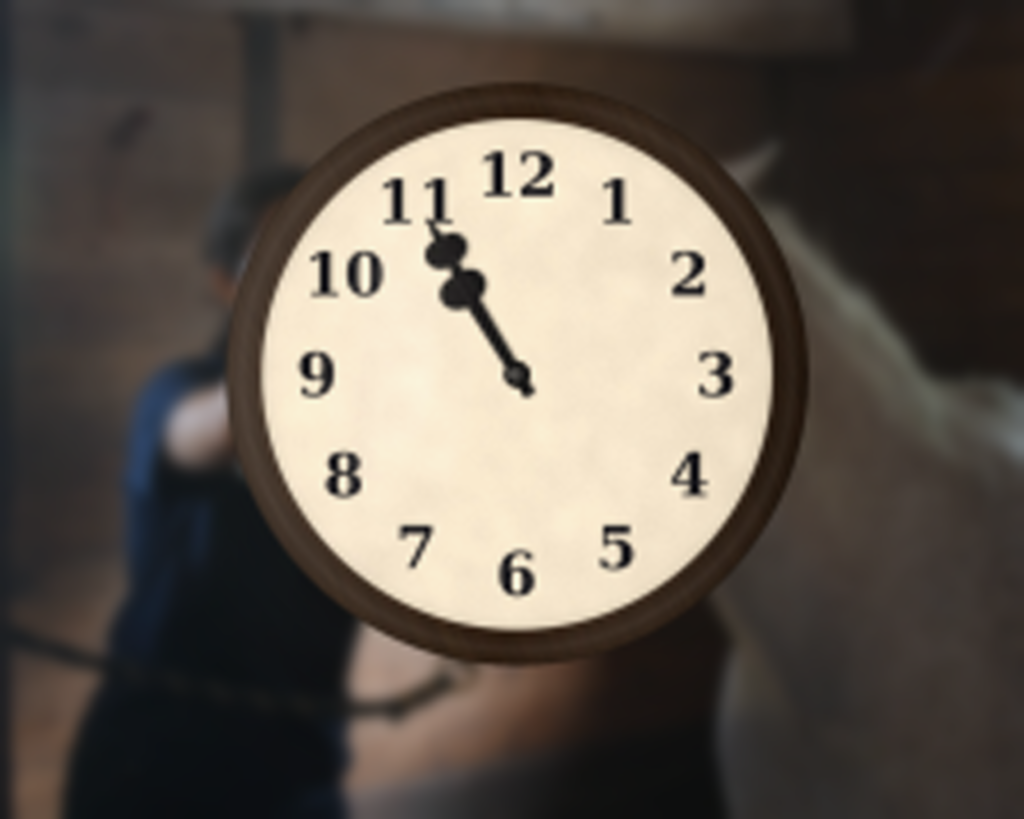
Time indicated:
**10:55**
